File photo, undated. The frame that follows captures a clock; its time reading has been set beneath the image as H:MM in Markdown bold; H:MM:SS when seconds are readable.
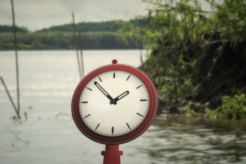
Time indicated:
**1:53**
